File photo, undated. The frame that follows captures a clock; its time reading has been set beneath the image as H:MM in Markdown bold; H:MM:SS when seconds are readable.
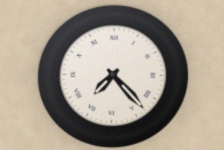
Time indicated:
**7:23**
